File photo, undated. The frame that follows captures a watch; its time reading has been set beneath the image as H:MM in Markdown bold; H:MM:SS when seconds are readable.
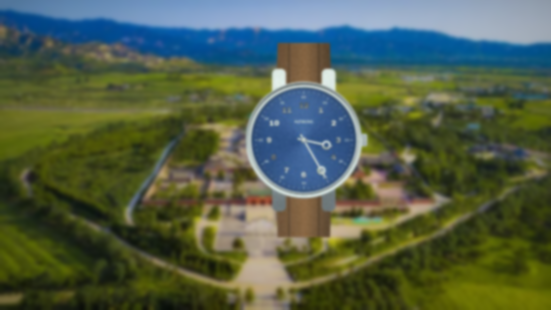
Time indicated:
**3:25**
